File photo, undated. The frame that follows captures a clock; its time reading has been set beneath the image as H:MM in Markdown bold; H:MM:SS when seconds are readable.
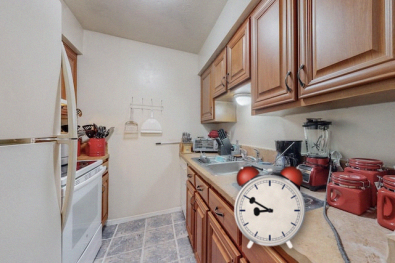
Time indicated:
**8:50**
